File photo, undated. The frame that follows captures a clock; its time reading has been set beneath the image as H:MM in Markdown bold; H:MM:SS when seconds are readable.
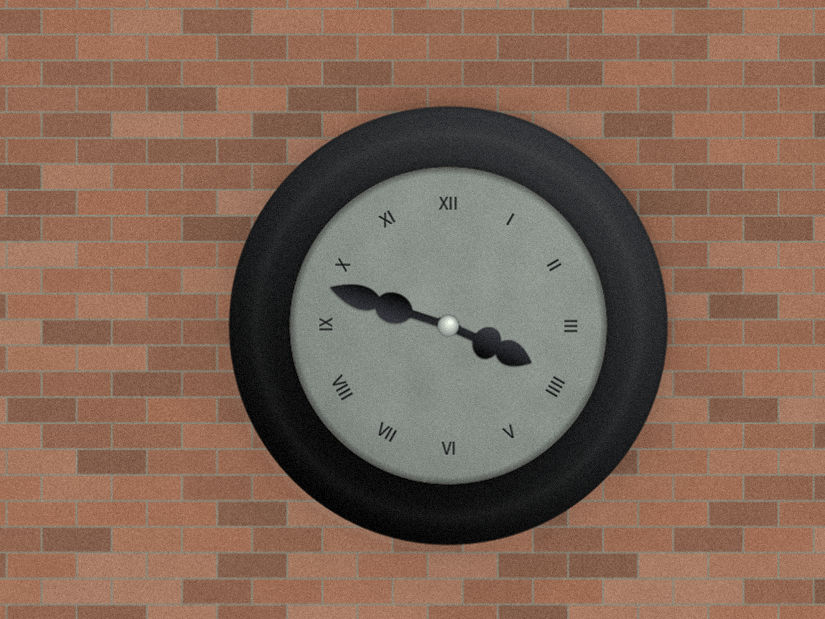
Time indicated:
**3:48**
